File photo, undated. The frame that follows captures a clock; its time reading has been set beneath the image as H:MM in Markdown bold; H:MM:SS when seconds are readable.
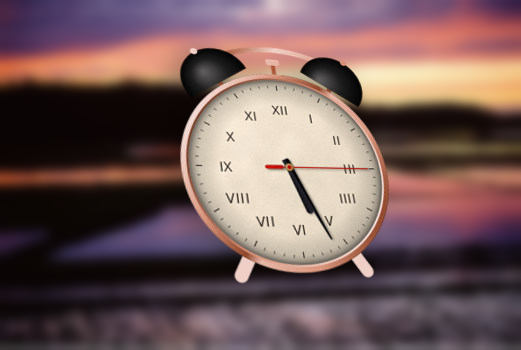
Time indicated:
**5:26:15**
